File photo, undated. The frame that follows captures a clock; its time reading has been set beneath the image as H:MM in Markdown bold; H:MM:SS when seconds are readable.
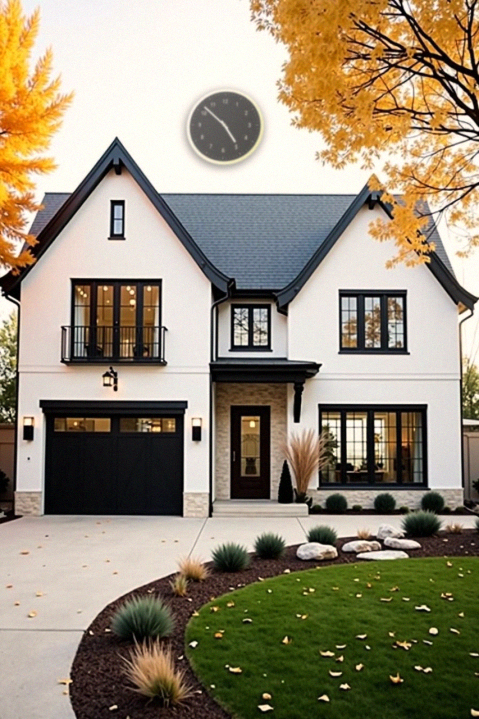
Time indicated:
**4:52**
